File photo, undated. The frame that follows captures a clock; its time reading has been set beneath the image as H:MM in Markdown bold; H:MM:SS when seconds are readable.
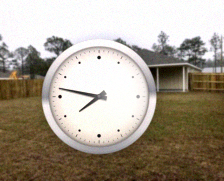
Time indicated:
**7:47**
